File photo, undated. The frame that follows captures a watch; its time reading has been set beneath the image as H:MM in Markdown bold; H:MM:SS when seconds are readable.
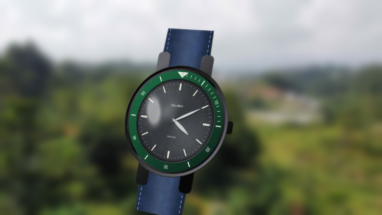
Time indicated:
**4:10**
